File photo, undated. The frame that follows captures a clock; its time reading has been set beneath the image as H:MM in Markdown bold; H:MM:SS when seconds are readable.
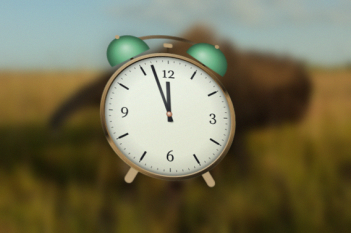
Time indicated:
**11:57**
